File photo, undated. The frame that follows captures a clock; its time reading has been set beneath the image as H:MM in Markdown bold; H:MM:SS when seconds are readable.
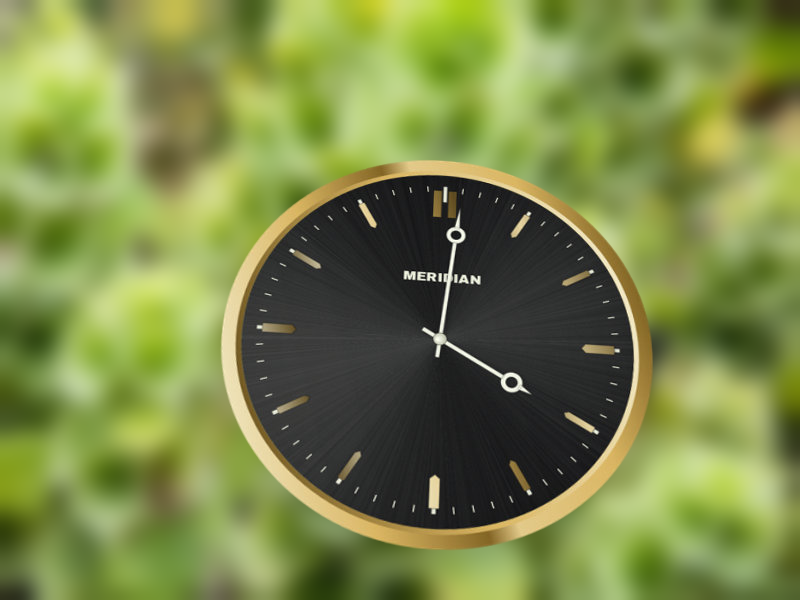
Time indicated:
**4:01**
